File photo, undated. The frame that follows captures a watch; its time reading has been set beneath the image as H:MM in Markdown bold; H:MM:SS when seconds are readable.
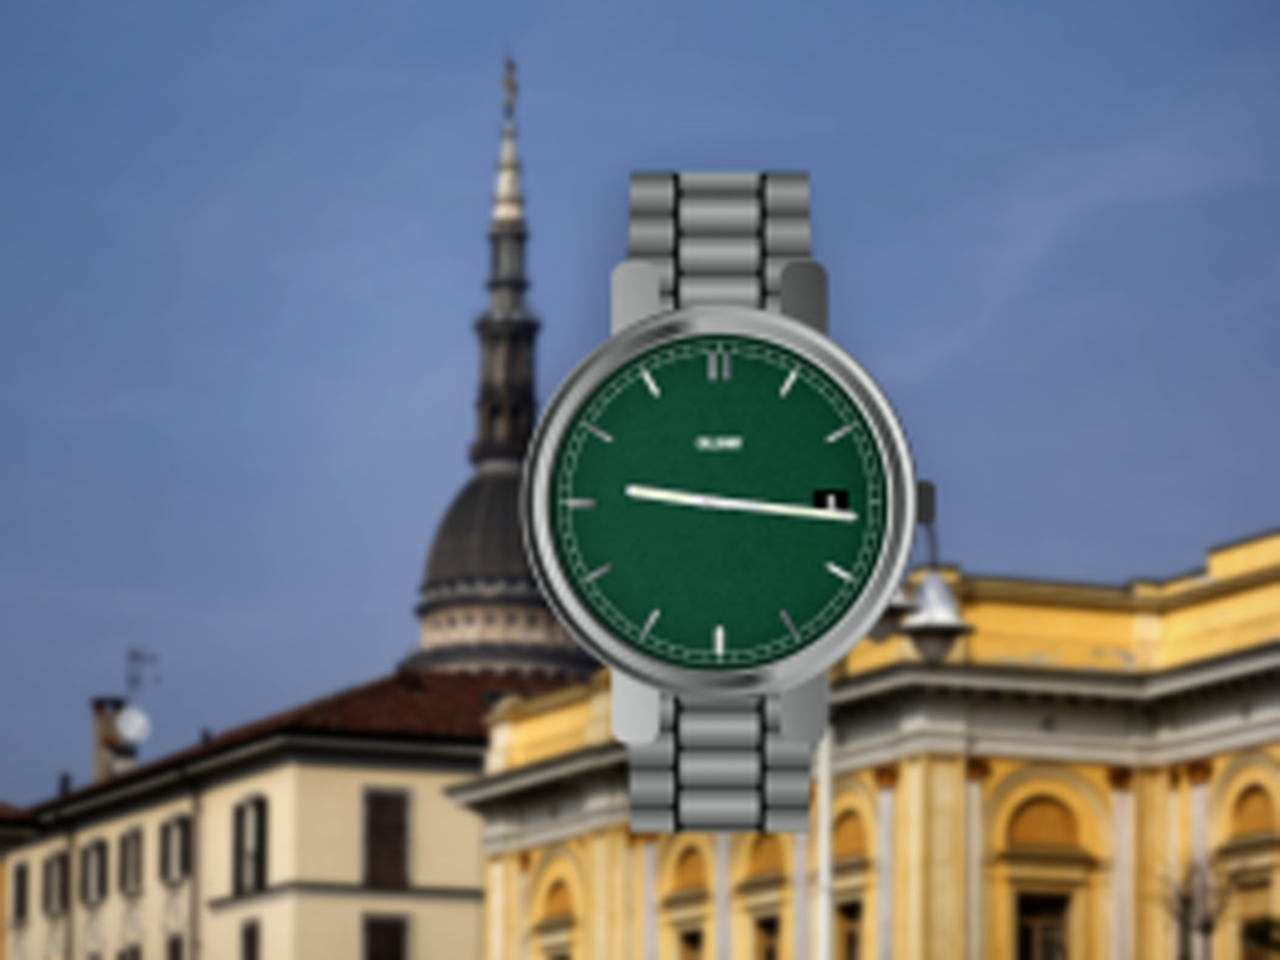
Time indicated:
**9:16**
